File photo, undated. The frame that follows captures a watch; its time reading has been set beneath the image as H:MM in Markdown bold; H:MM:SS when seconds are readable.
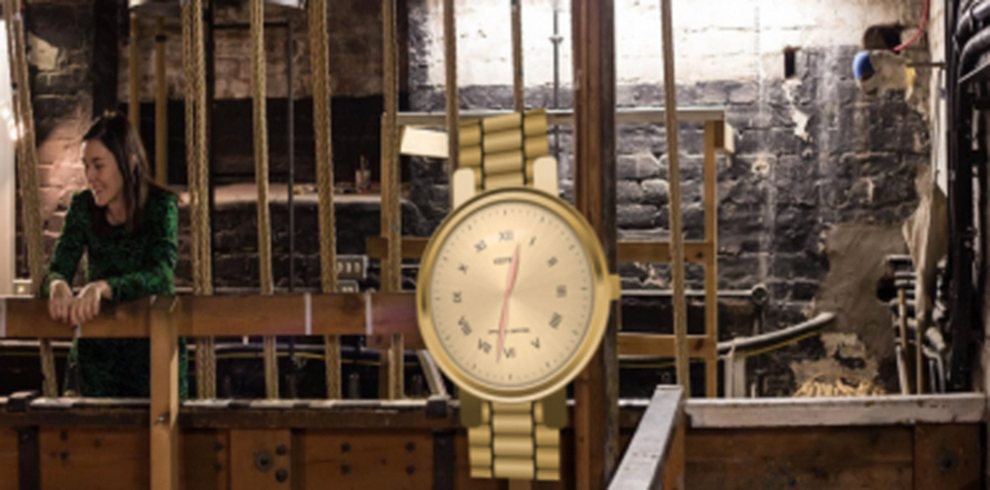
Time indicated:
**12:32**
